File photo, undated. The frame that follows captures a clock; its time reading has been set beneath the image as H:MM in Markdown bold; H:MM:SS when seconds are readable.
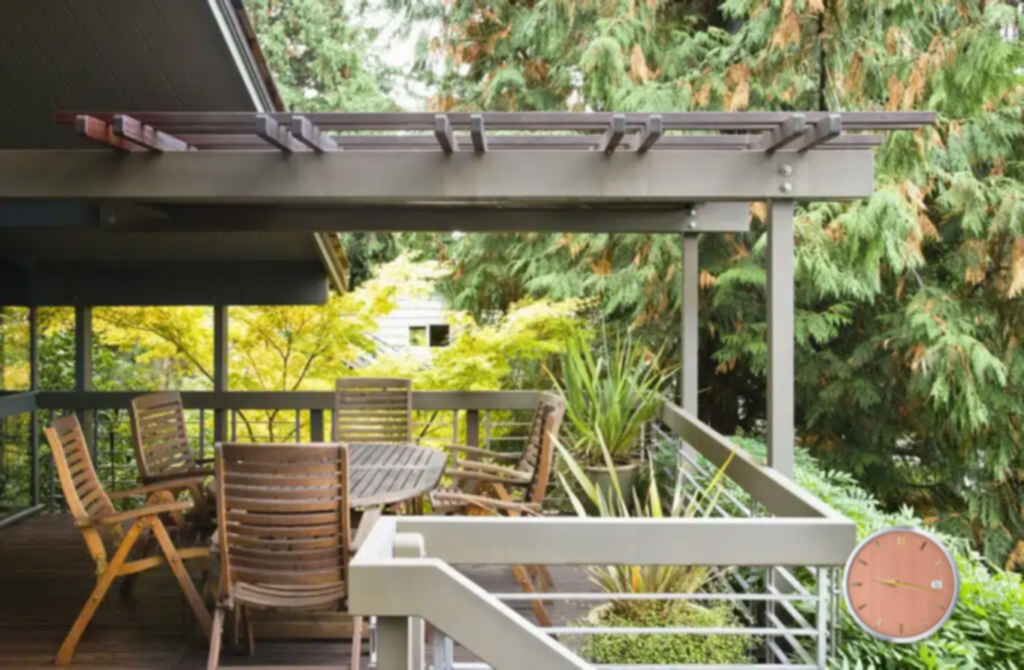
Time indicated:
**9:17**
